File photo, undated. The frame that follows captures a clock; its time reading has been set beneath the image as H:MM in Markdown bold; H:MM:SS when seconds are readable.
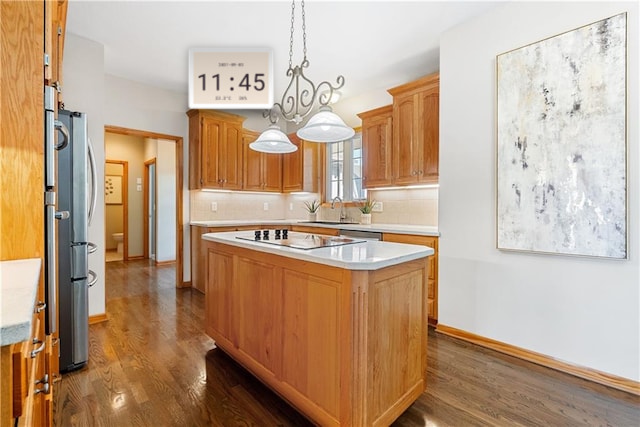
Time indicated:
**11:45**
